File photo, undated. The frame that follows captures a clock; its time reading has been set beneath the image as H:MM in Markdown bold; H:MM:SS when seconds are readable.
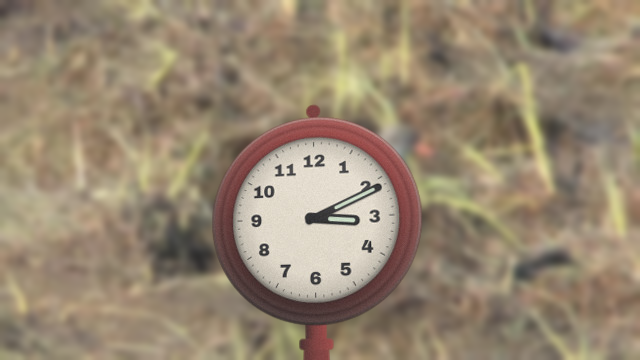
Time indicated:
**3:11**
